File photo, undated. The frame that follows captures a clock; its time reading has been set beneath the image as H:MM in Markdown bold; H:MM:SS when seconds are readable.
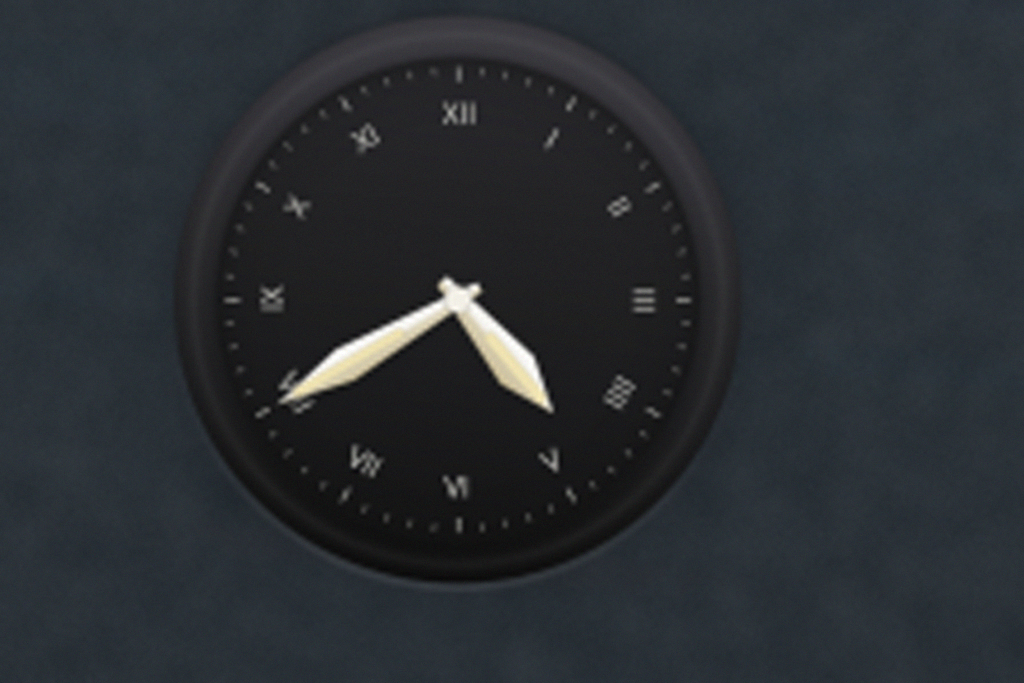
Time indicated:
**4:40**
